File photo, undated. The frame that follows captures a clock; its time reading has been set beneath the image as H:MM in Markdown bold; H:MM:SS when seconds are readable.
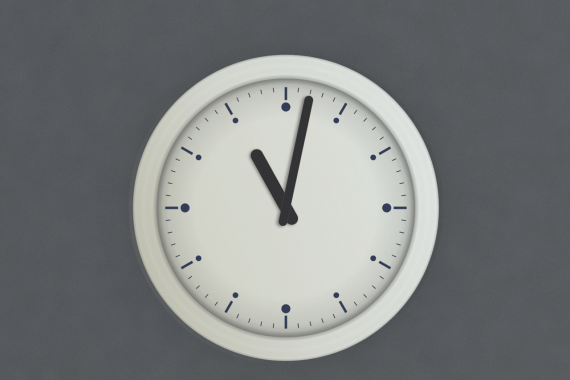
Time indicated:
**11:02**
